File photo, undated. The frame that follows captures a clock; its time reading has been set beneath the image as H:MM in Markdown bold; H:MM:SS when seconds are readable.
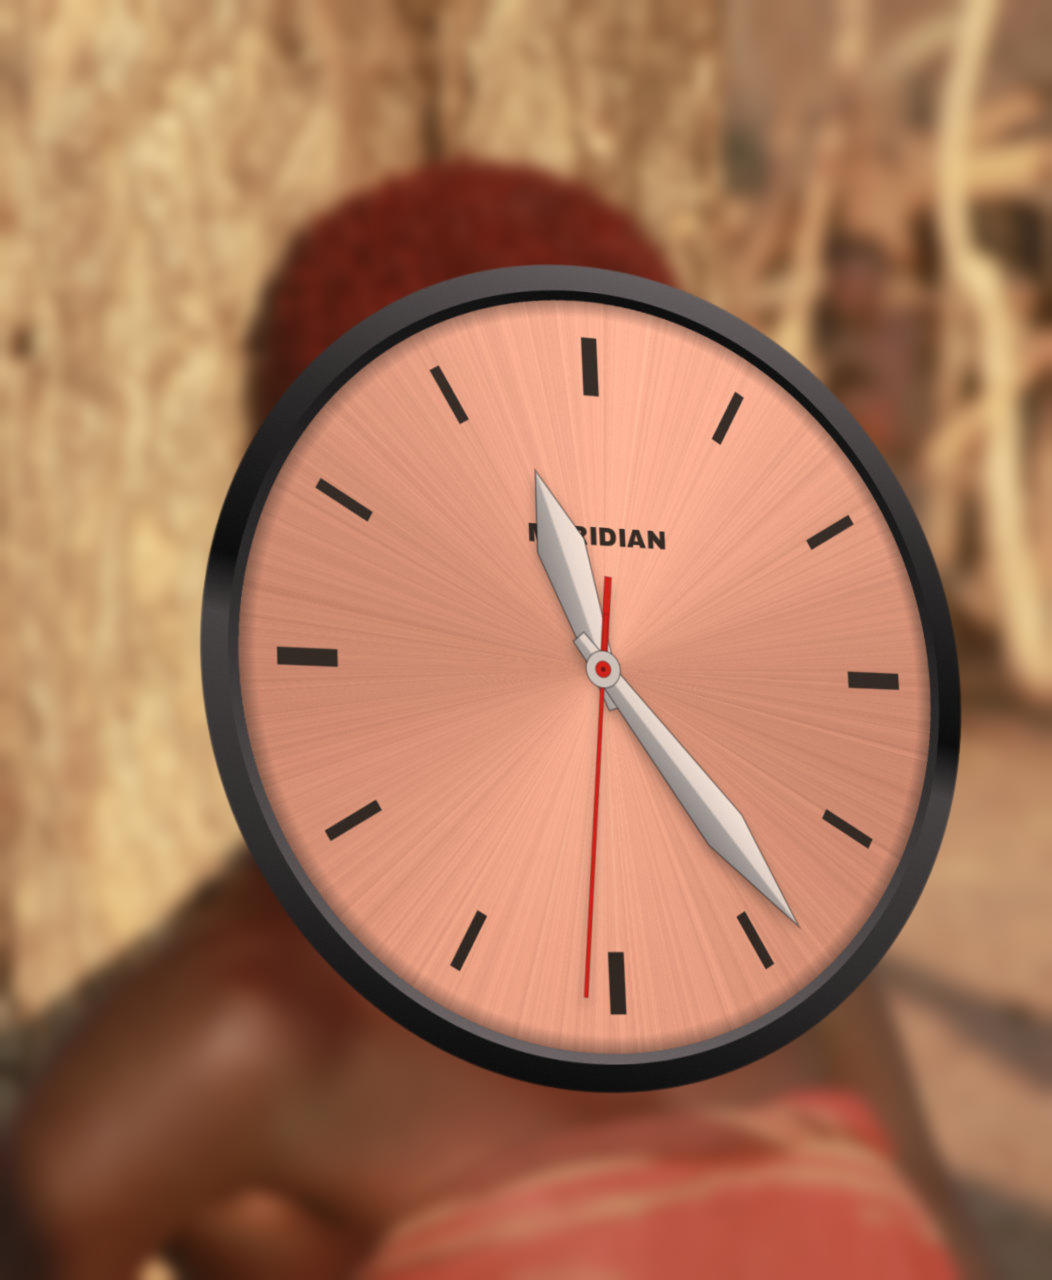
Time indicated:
**11:23:31**
